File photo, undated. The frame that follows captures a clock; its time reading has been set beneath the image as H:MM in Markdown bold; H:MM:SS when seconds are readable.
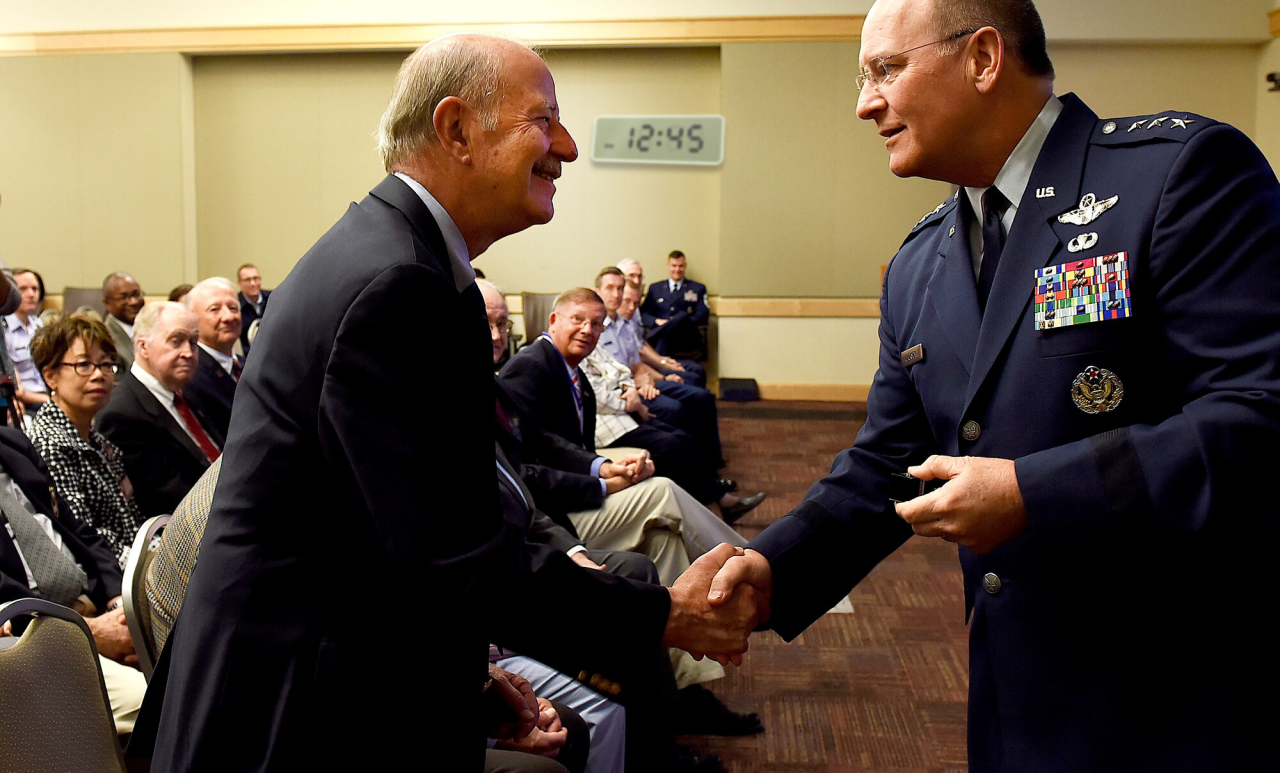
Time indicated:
**12:45**
